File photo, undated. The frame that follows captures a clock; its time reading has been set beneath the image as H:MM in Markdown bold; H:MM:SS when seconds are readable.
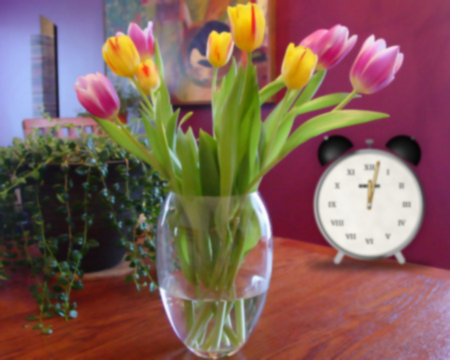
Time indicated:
**12:02**
